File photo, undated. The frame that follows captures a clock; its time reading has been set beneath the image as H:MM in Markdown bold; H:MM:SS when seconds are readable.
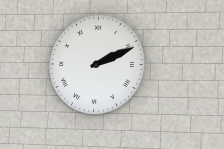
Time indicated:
**2:11**
